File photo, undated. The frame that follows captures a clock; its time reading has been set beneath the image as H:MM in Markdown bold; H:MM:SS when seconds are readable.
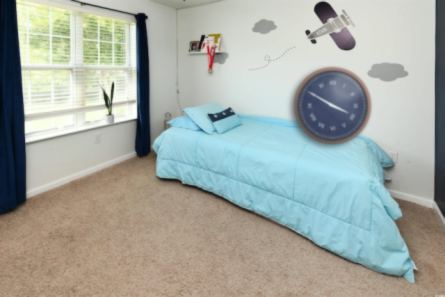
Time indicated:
**3:50**
